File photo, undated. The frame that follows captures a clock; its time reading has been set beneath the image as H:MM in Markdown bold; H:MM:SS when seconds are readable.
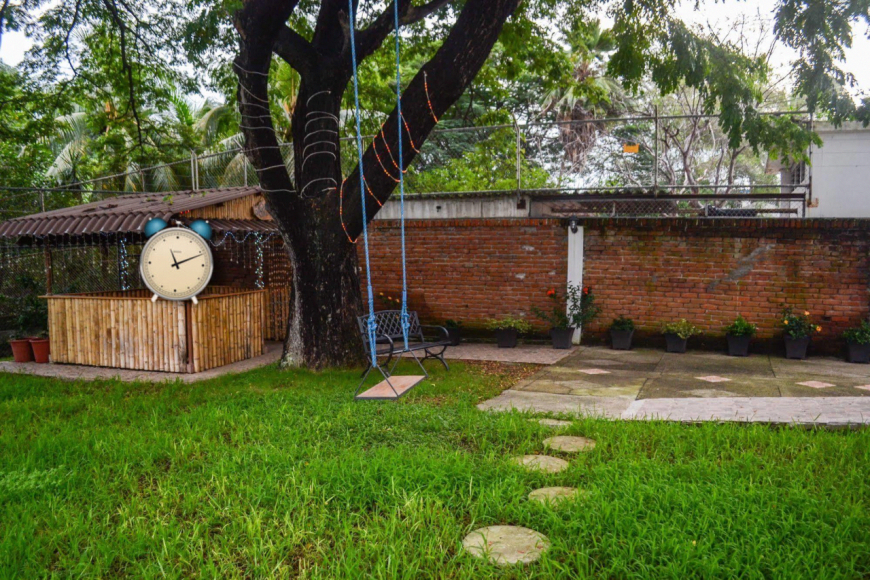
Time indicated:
**11:11**
